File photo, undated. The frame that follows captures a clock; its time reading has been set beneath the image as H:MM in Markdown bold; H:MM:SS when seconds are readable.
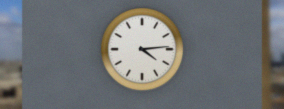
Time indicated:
**4:14**
